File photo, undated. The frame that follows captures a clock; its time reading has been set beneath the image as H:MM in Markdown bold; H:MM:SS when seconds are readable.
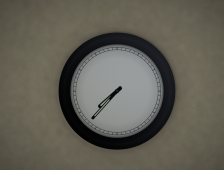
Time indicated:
**7:37**
